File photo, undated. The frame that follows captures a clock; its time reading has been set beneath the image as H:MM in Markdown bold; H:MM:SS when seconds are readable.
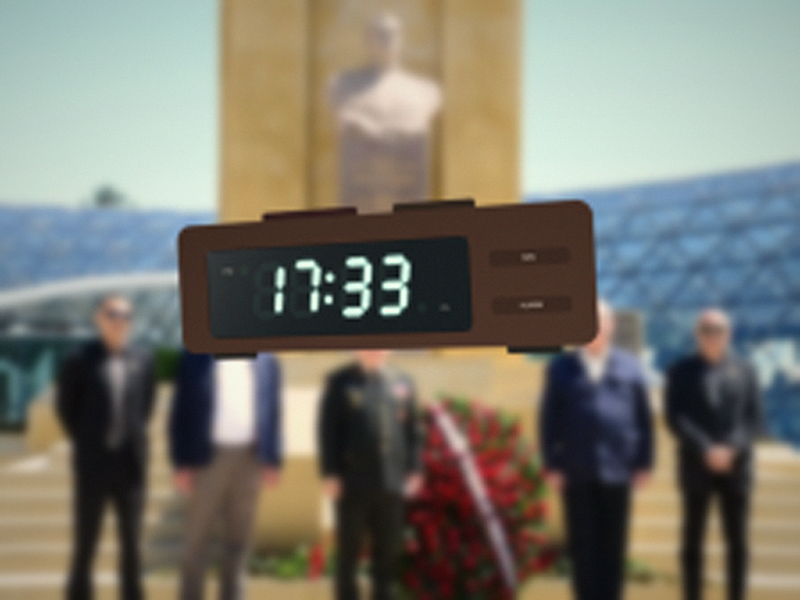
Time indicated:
**17:33**
